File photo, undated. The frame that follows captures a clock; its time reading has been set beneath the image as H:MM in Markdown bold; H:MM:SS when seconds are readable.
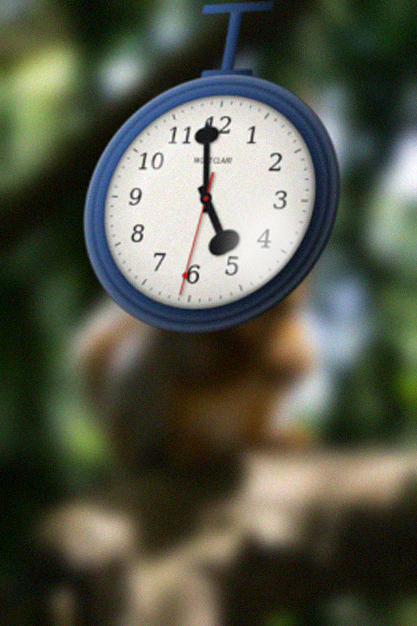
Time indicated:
**4:58:31**
